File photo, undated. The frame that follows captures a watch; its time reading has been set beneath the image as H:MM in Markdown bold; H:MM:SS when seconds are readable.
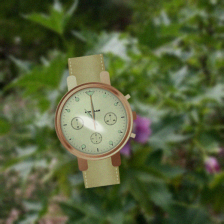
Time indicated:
**11:00**
